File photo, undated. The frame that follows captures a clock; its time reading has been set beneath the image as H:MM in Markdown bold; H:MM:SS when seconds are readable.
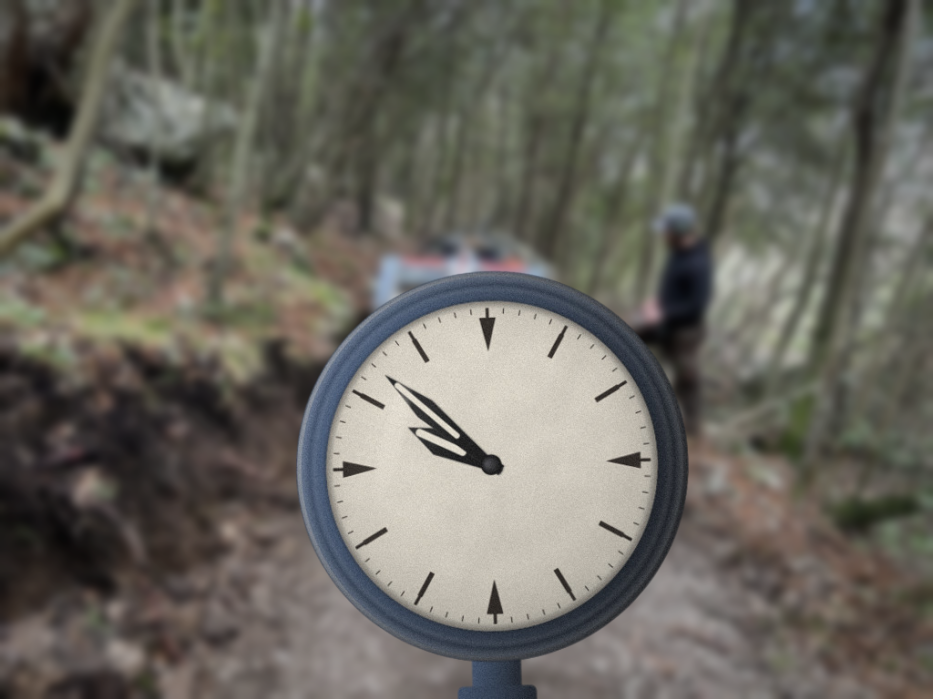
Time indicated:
**9:52**
